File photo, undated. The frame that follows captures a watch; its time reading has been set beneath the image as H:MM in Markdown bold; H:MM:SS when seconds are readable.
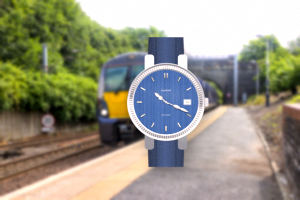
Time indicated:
**10:19**
